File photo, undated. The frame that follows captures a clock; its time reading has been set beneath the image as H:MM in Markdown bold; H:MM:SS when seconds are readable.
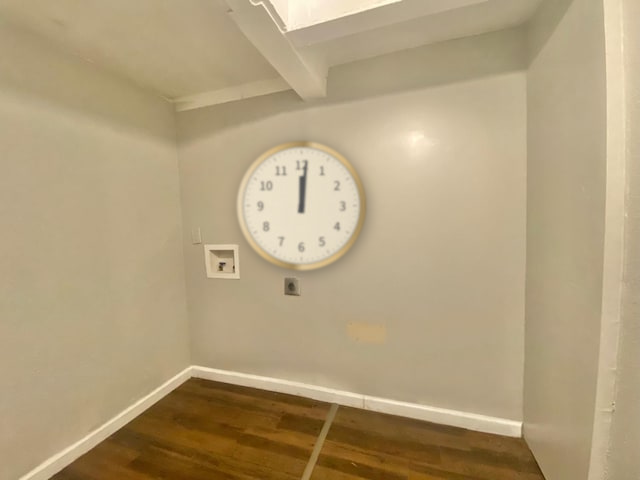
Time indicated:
**12:01**
